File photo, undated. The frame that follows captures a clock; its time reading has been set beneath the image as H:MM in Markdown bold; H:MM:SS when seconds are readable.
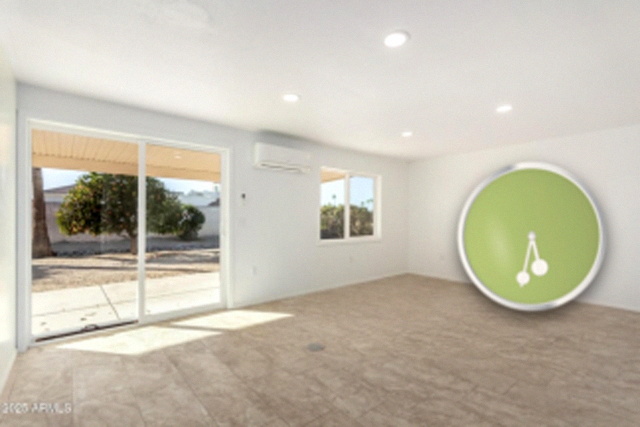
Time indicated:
**5:32**
